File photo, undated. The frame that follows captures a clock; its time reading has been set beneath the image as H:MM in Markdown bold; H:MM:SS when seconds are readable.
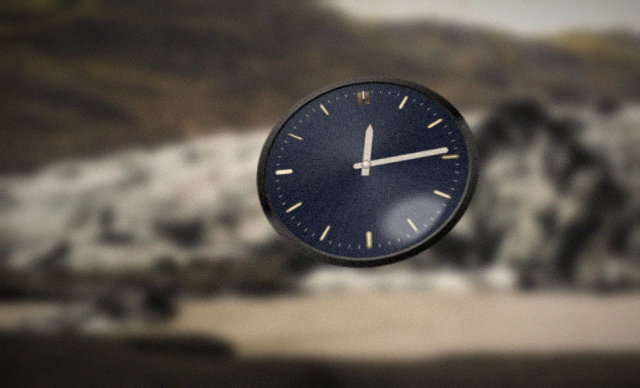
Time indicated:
**12:14**
